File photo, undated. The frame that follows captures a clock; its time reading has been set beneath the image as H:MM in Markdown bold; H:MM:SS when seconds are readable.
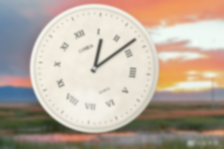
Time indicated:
**1:13**
